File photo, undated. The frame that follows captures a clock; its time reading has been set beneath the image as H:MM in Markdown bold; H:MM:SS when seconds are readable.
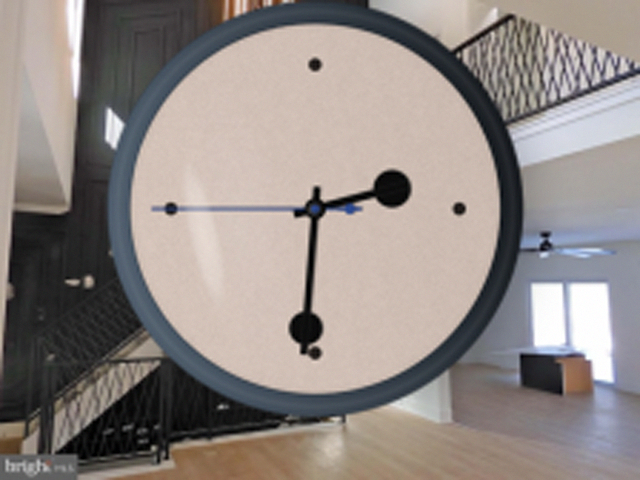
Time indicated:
**2:30:45**
